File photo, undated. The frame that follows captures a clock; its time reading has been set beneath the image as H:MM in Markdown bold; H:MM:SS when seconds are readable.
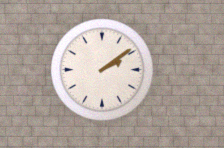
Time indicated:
**2:09**
